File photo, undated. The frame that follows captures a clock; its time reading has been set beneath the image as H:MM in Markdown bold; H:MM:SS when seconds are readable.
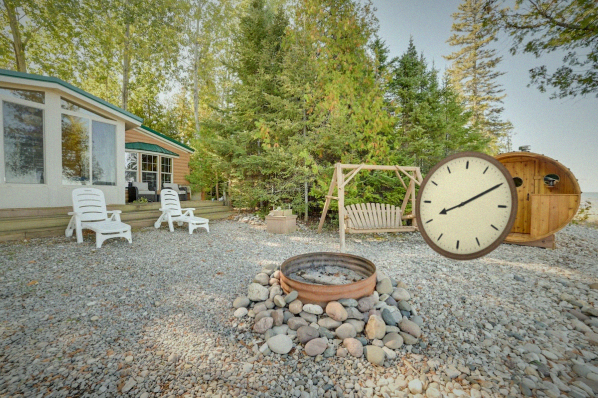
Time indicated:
**8:10**
